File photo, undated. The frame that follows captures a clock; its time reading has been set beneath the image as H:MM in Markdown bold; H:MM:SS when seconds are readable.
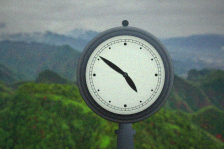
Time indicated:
**4:51**
